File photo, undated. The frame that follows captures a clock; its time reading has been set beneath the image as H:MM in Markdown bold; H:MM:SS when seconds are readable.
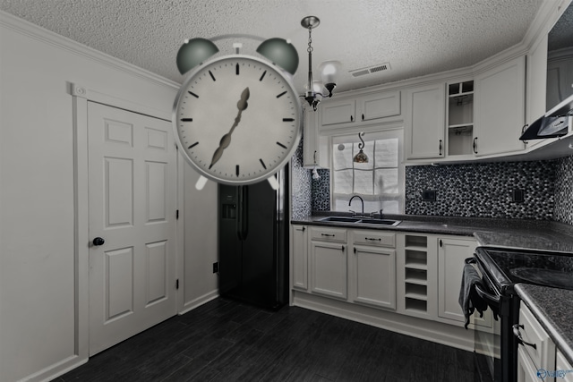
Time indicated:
**12:35**
